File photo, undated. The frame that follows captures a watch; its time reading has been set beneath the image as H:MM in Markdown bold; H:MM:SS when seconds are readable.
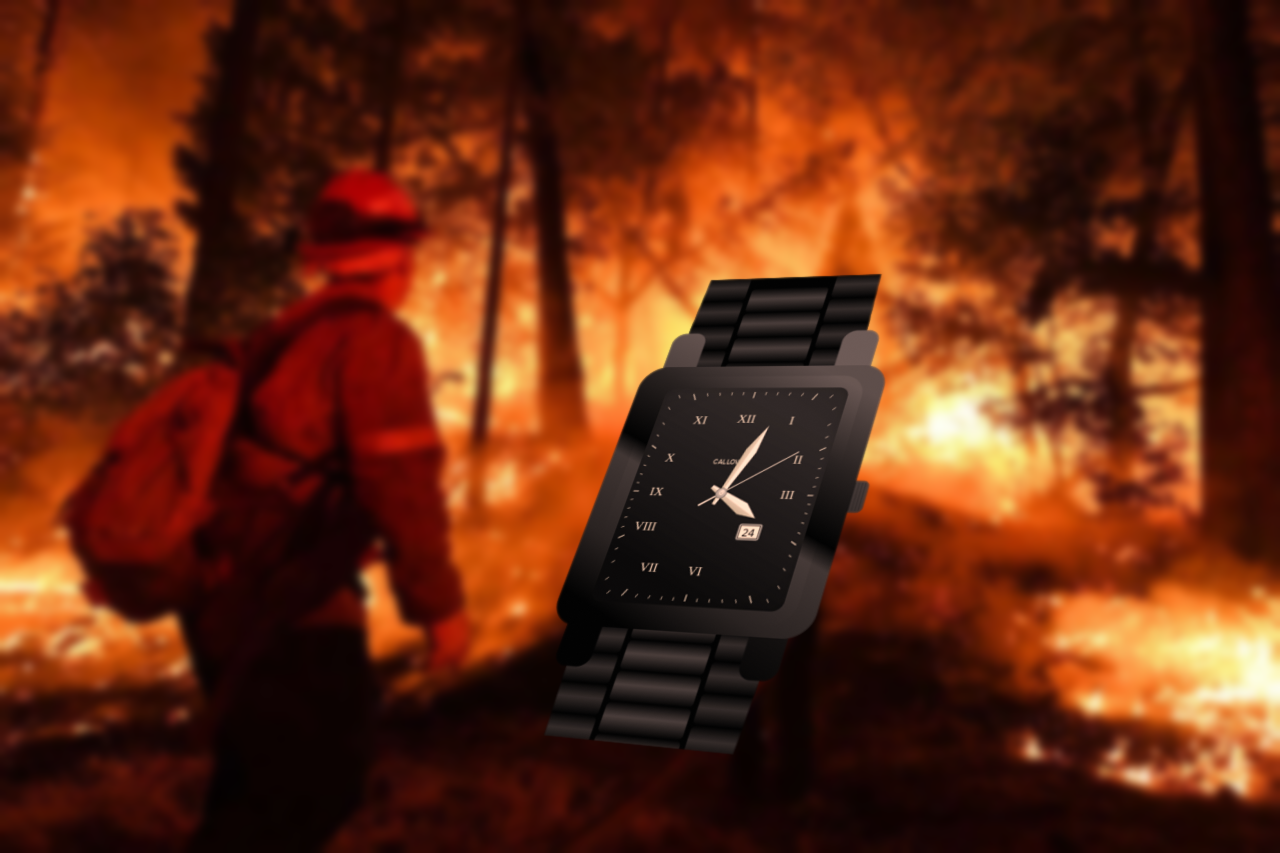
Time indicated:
**4:03:09**
